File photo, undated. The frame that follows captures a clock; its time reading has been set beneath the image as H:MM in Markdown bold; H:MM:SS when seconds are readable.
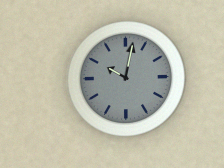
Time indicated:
**10:02**
